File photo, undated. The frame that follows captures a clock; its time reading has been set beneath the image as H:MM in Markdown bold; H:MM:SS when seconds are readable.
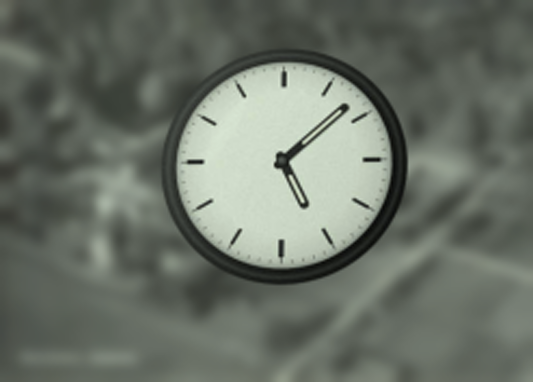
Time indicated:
**5:08**
